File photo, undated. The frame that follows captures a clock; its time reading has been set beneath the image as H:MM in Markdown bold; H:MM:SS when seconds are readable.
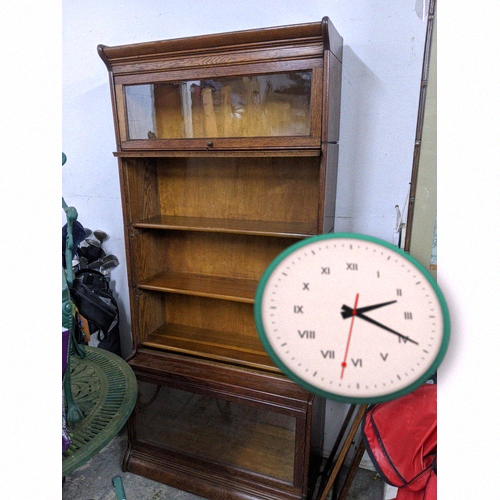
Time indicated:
**2:19:32**
